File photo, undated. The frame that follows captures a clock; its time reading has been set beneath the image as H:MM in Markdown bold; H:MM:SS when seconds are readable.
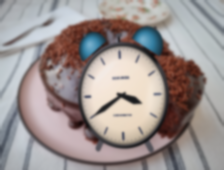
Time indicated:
**3:40**
